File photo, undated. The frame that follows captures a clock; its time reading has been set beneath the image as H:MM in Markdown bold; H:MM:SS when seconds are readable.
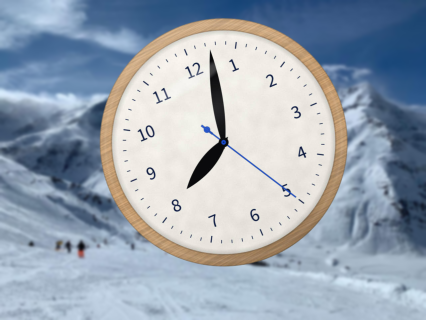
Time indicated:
**8:02:25**
